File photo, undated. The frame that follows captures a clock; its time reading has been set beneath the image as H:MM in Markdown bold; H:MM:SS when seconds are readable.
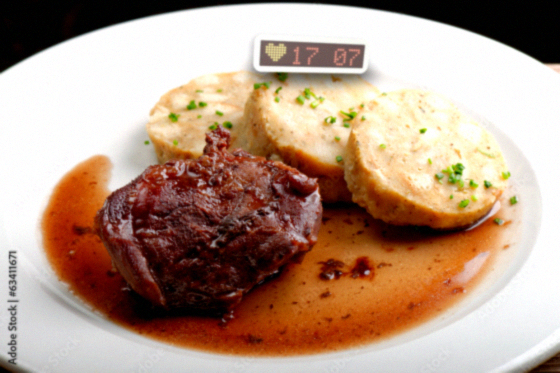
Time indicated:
**17:07**
